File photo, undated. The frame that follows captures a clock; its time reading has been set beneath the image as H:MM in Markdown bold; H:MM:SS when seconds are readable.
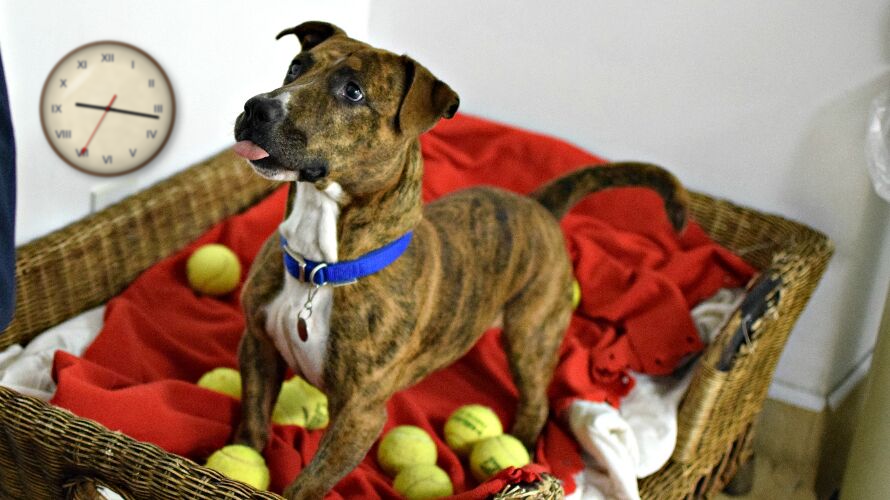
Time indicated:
**9:16:35**
